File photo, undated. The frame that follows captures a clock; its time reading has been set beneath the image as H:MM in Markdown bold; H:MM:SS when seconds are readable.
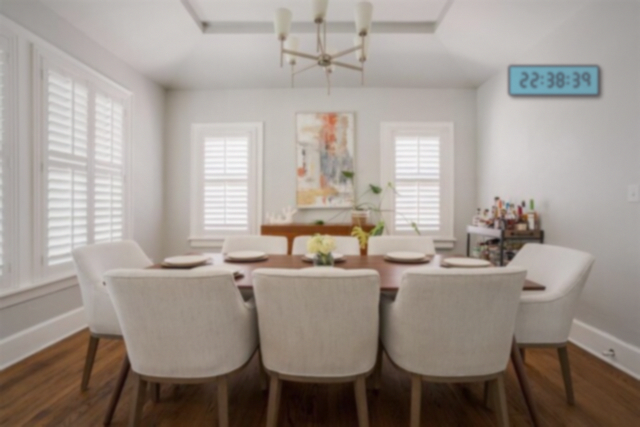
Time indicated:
**22:38:39**
